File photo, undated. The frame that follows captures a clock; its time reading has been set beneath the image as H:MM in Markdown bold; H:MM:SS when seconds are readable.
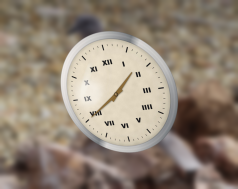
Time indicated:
**1:40**
